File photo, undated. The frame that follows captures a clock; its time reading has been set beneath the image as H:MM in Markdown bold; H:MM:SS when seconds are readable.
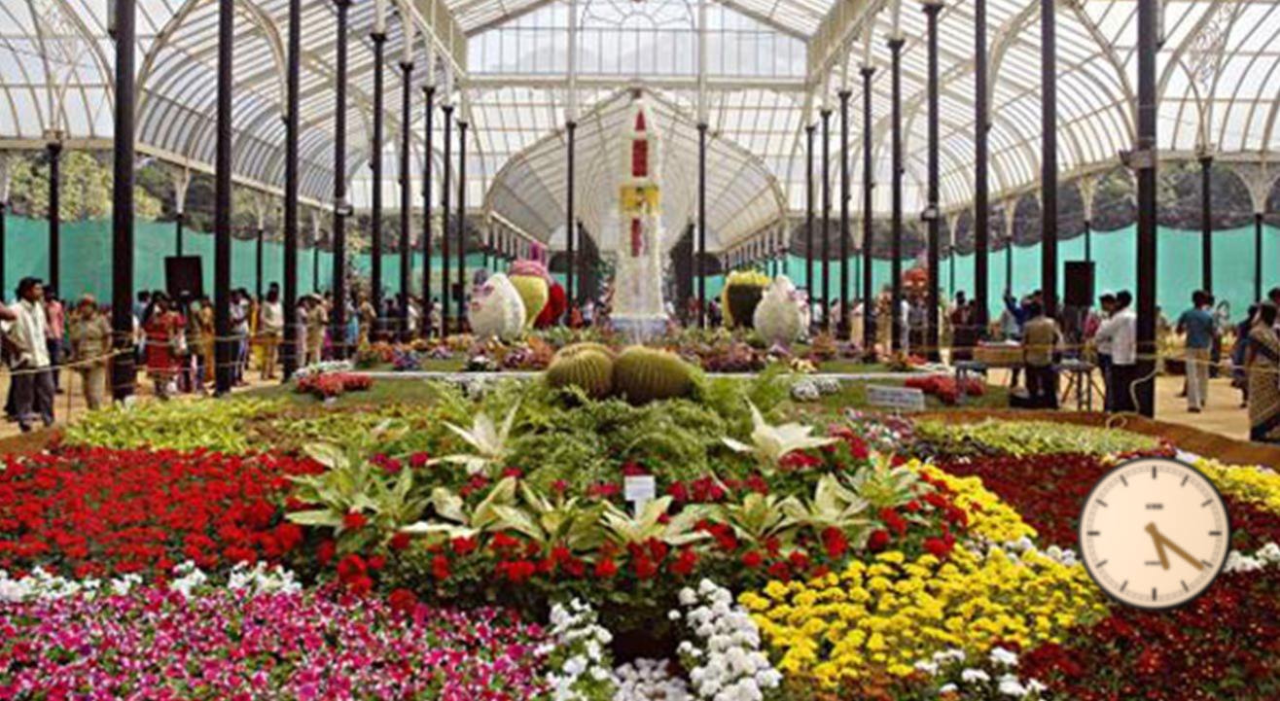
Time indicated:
**5:21**
